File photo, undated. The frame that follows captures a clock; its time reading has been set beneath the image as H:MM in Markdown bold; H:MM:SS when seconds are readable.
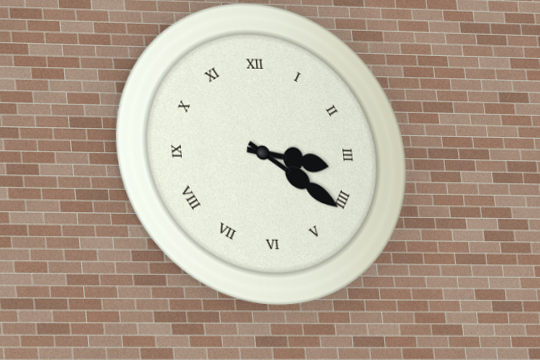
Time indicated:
**3:21**
